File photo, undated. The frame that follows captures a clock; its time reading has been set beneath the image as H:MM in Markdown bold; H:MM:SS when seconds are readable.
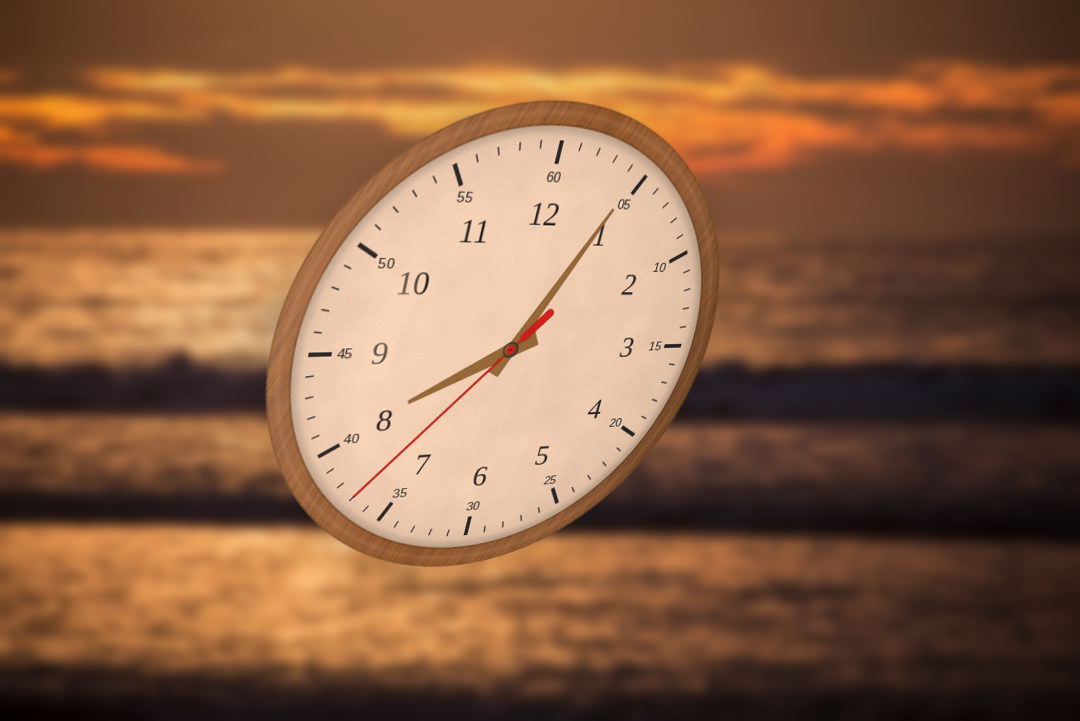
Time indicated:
**8:04:37**
